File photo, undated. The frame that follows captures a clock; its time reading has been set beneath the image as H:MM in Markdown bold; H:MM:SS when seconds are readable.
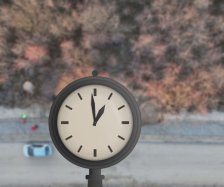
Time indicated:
**12:59**
